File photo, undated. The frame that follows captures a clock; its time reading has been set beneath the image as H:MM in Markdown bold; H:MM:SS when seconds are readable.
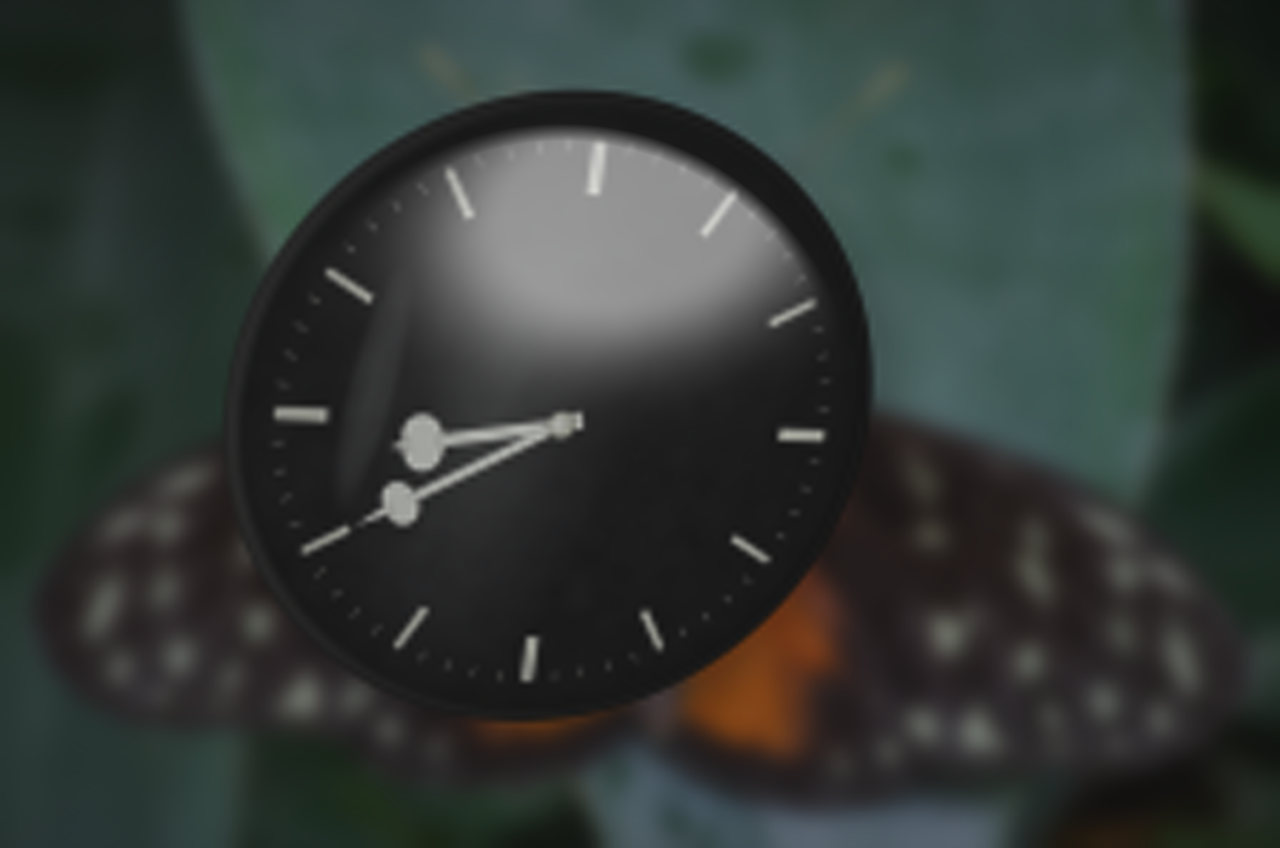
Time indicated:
**8:40**
